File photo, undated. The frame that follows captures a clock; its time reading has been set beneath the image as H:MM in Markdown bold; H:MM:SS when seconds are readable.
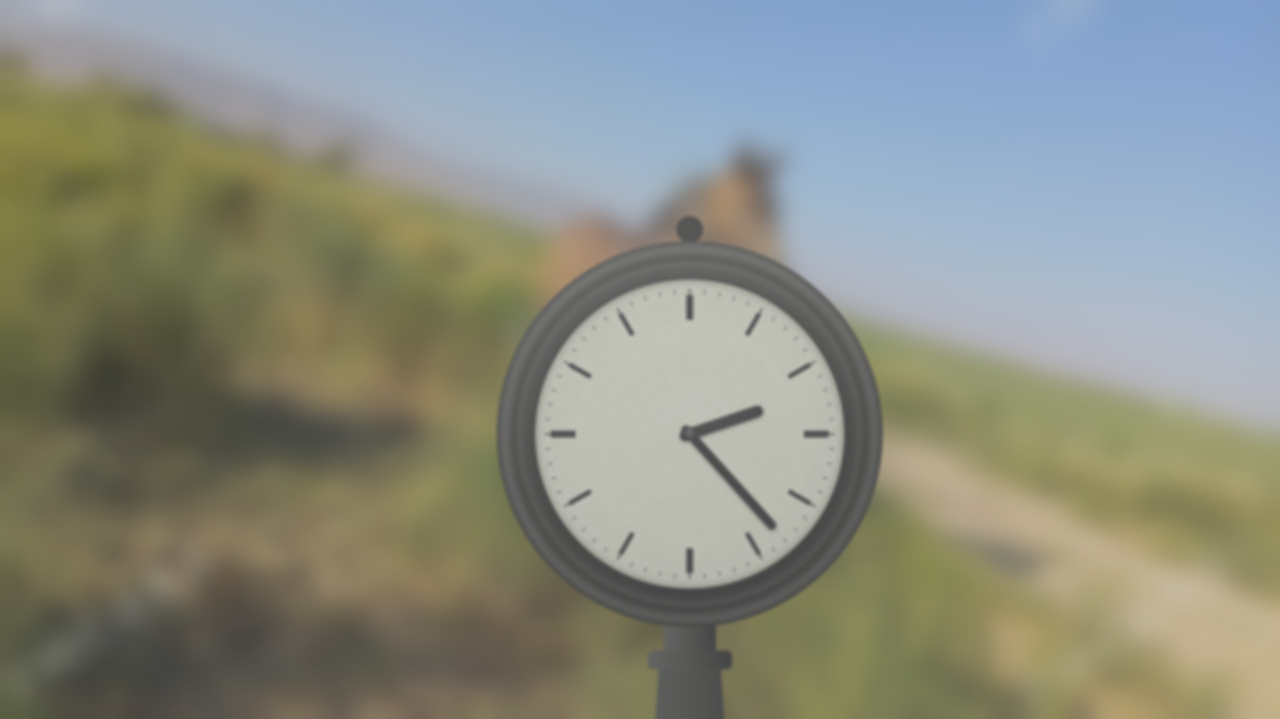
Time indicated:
**2:23**
